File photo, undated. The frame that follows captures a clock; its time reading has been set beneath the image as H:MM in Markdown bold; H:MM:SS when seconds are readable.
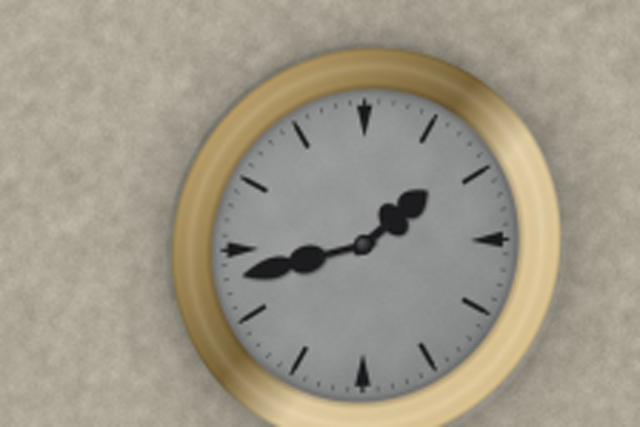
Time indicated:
**1:43**
